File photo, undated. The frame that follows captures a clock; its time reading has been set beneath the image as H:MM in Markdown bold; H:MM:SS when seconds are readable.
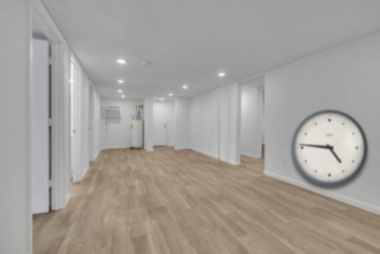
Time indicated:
**4:46**
